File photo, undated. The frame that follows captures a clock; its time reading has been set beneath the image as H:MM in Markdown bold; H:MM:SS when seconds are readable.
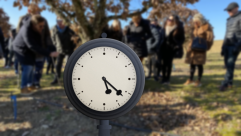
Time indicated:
**5:22**
